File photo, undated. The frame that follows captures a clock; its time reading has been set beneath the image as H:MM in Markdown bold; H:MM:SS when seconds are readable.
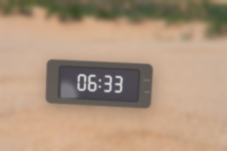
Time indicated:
**6:33**
